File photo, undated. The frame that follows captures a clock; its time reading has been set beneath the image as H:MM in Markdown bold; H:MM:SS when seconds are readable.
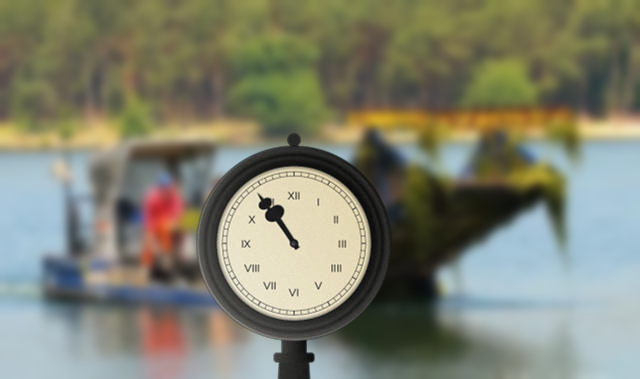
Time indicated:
**10:54**
